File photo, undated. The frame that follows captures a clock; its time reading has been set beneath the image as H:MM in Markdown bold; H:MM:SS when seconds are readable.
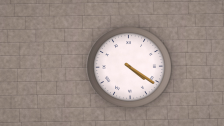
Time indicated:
**4:21**
